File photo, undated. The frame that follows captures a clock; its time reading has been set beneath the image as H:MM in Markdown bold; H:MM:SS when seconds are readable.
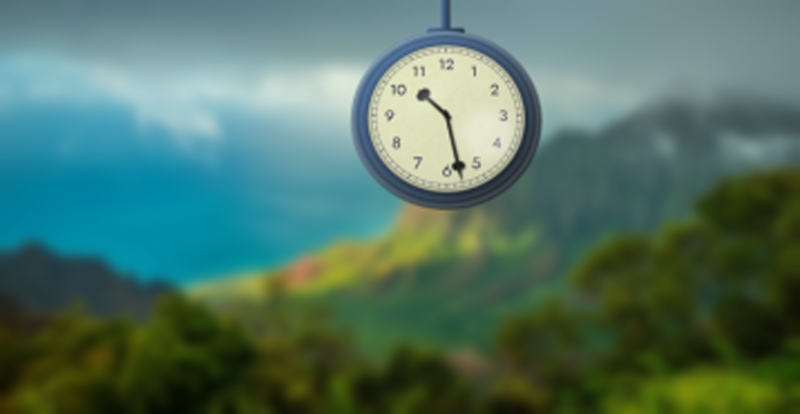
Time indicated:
**10:28**
